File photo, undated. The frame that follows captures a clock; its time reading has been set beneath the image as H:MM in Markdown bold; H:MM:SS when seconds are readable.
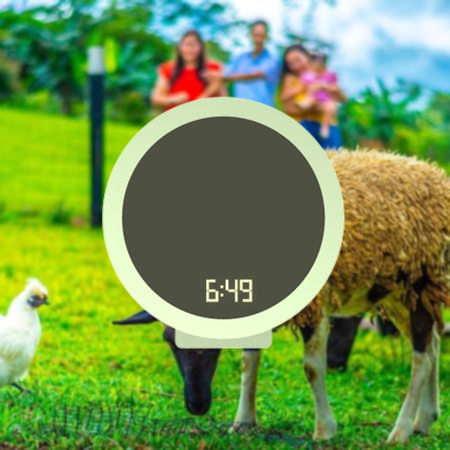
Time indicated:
**6:49**
